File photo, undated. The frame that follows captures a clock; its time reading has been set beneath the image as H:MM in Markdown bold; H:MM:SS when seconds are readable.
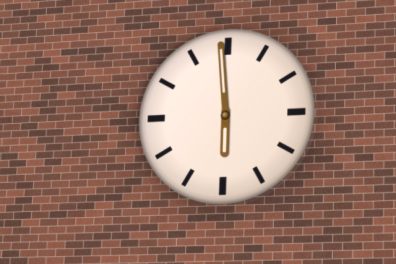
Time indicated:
**5:59**
